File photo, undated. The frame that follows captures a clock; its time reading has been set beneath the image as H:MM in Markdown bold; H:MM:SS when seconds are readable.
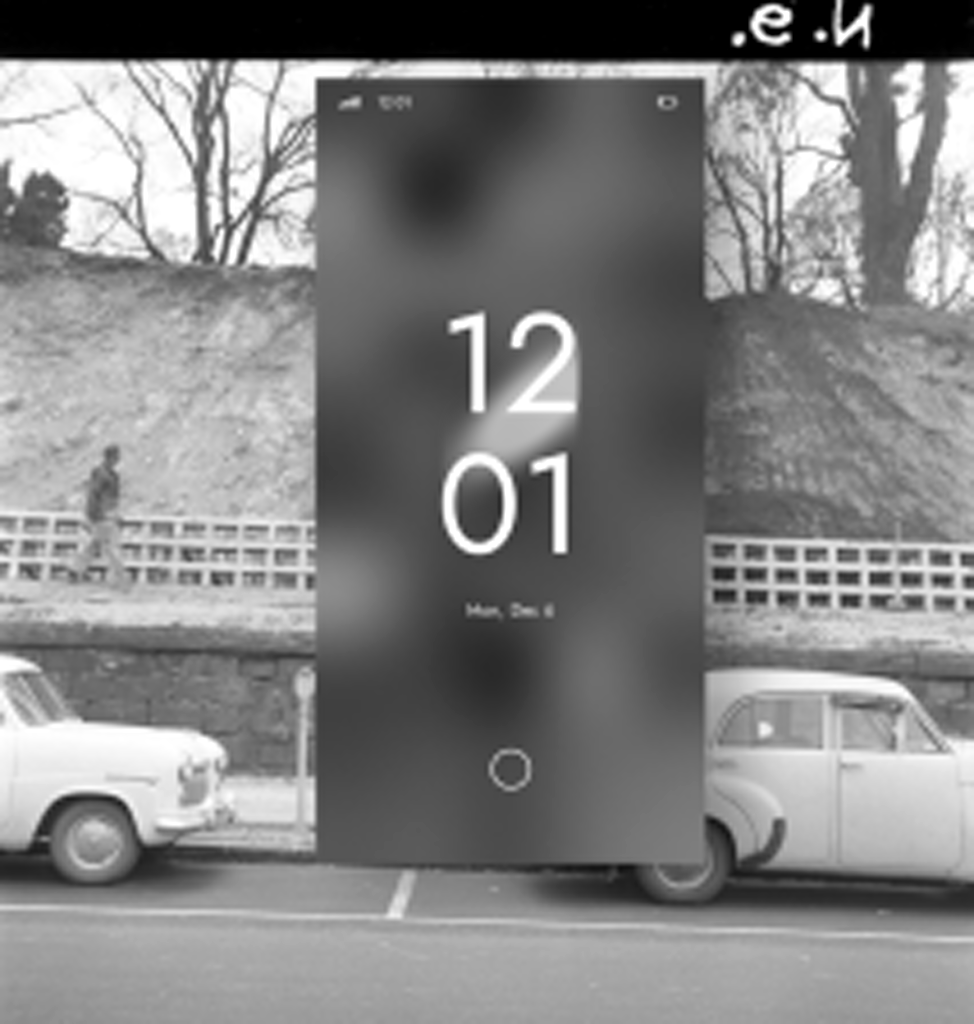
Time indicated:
**12:01**
